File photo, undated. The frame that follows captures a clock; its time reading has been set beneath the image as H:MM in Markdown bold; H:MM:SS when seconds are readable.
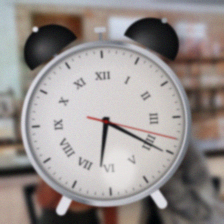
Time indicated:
**6:20:18**
